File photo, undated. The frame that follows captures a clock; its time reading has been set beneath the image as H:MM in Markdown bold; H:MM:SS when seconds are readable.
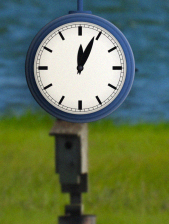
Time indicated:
**12:04**
